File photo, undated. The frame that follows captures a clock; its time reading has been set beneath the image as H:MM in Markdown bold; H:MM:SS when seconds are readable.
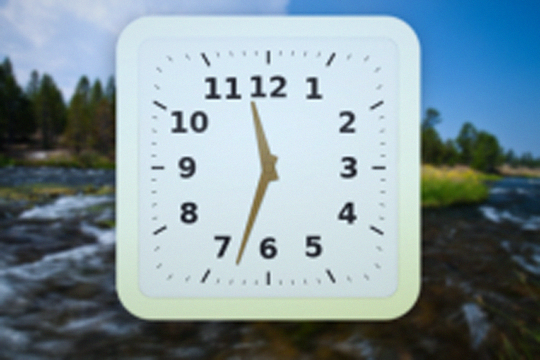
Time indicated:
**11:33**
